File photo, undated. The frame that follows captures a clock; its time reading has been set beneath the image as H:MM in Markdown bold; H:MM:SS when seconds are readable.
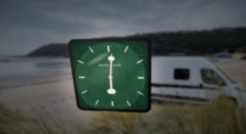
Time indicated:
**6:01**
